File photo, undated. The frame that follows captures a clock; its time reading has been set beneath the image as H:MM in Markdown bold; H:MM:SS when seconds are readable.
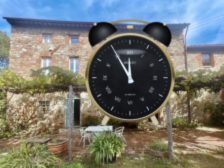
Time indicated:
**11:55**
